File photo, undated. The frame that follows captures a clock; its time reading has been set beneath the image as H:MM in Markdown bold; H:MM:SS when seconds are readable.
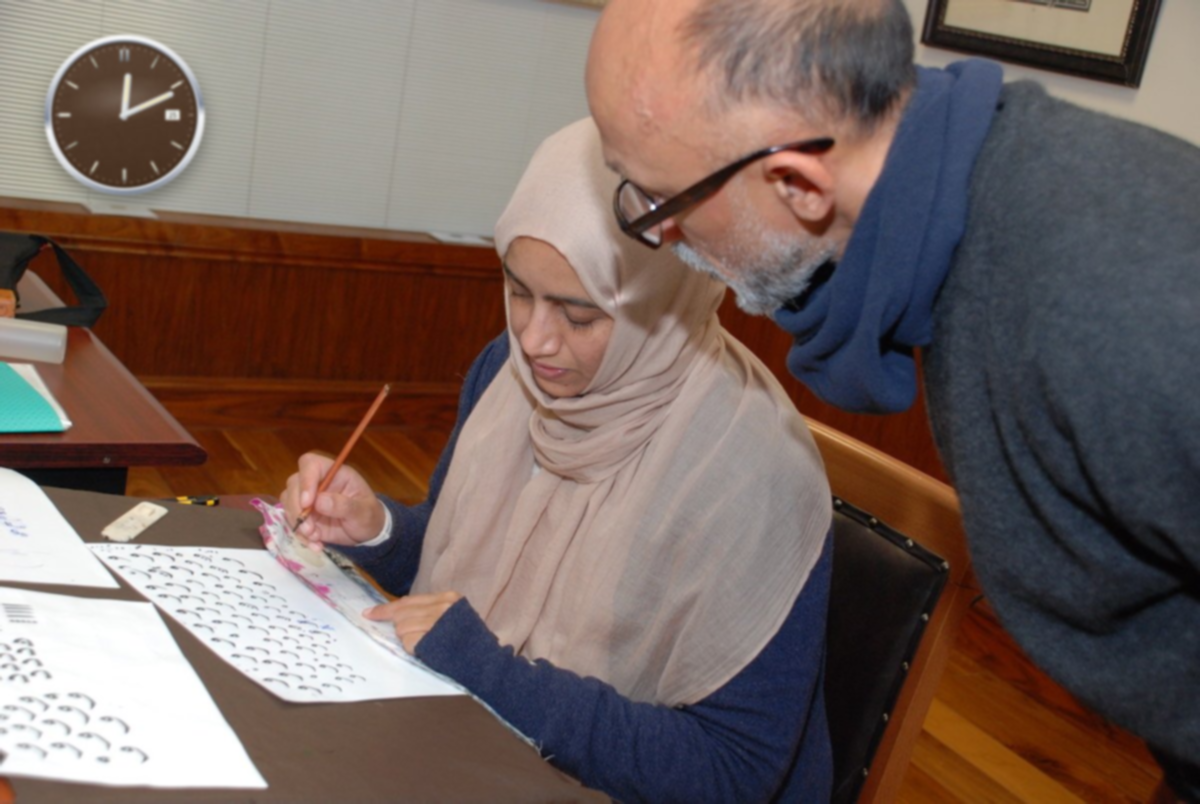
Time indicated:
**12:11**
